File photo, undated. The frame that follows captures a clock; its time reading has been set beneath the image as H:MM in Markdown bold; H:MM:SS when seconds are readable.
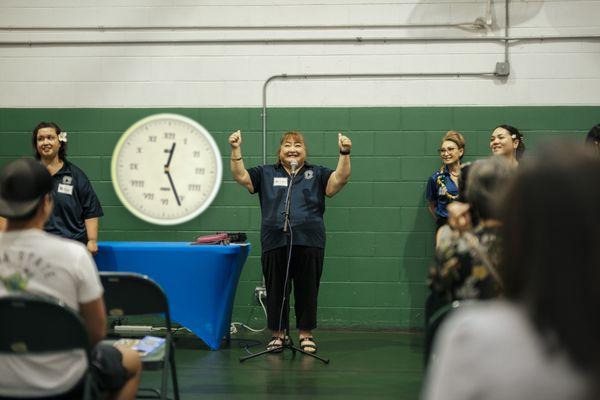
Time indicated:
**12:26**
